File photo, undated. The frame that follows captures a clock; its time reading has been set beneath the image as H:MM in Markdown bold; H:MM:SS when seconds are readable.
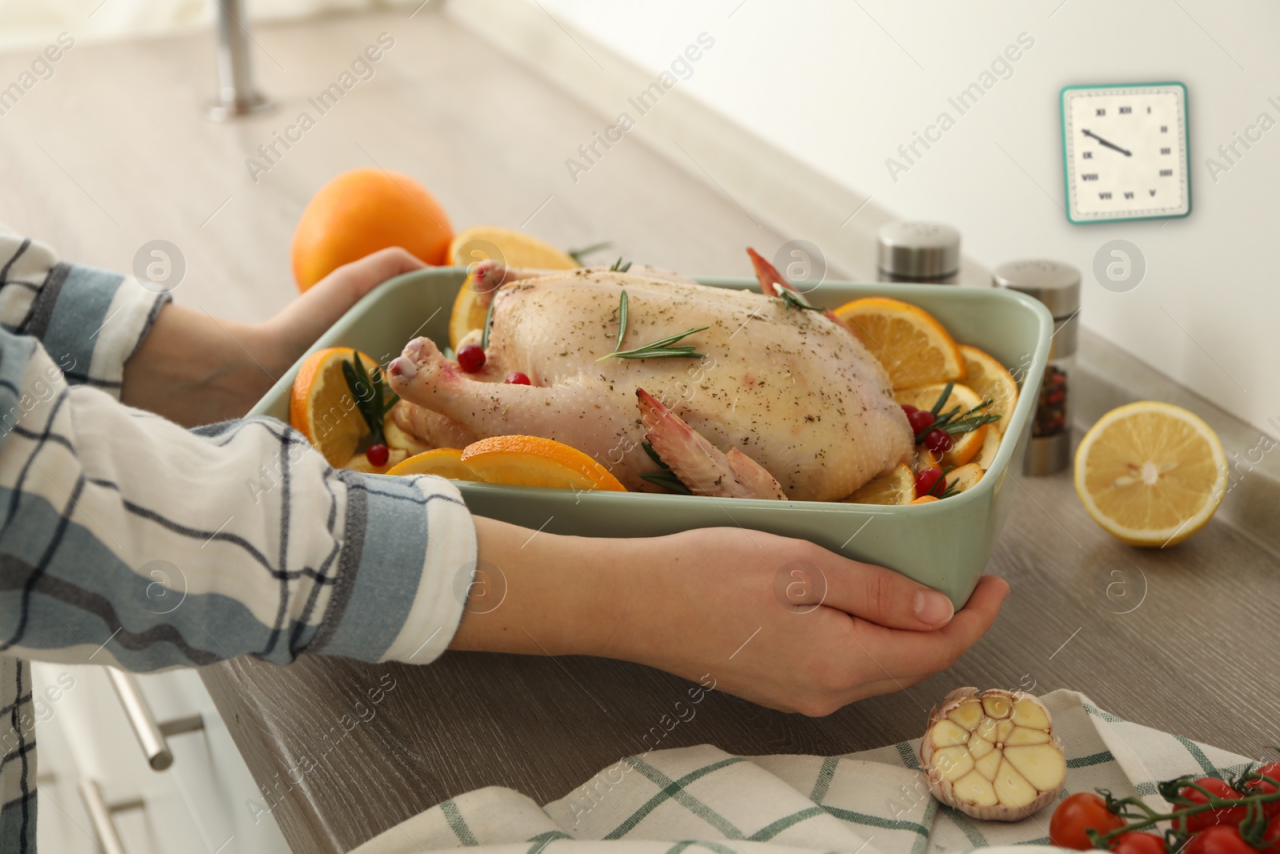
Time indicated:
**9:50**
